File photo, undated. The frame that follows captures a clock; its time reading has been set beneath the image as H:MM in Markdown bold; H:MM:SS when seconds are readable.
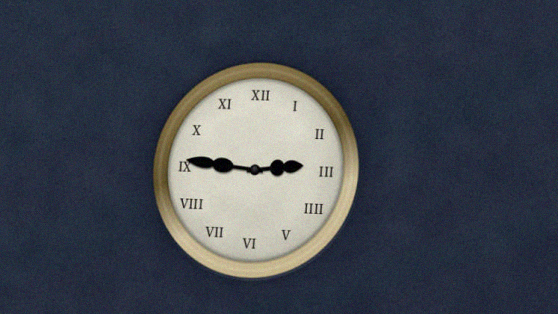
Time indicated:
**2:46**
